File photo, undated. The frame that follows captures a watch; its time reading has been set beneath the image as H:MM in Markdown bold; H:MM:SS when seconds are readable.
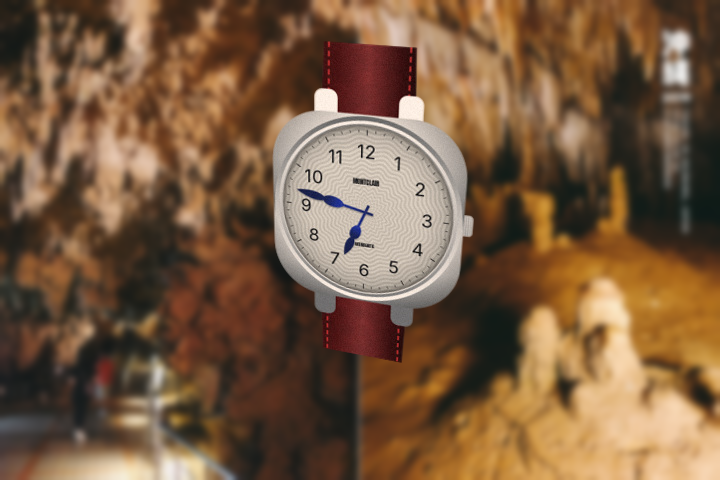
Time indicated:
**6:47**
